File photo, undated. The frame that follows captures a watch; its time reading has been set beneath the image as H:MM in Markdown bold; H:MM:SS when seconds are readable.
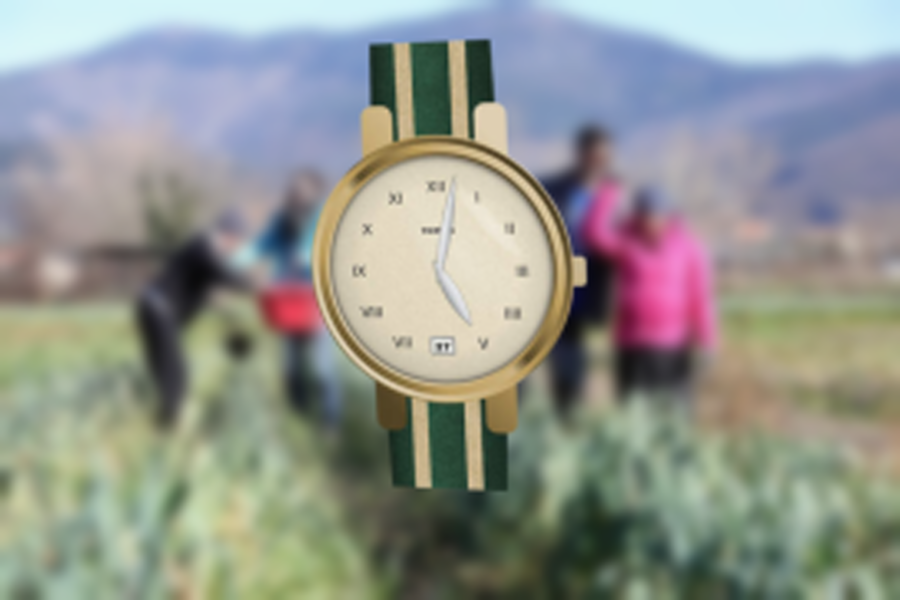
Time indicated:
**5:02**
